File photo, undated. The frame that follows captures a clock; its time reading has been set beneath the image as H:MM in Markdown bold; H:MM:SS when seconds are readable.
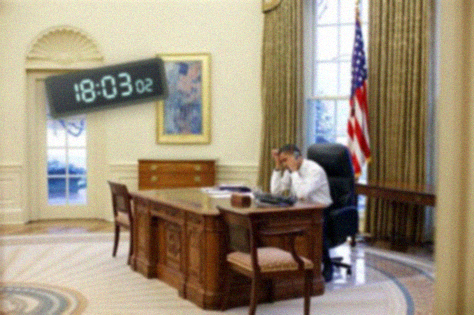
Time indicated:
**18:03**
